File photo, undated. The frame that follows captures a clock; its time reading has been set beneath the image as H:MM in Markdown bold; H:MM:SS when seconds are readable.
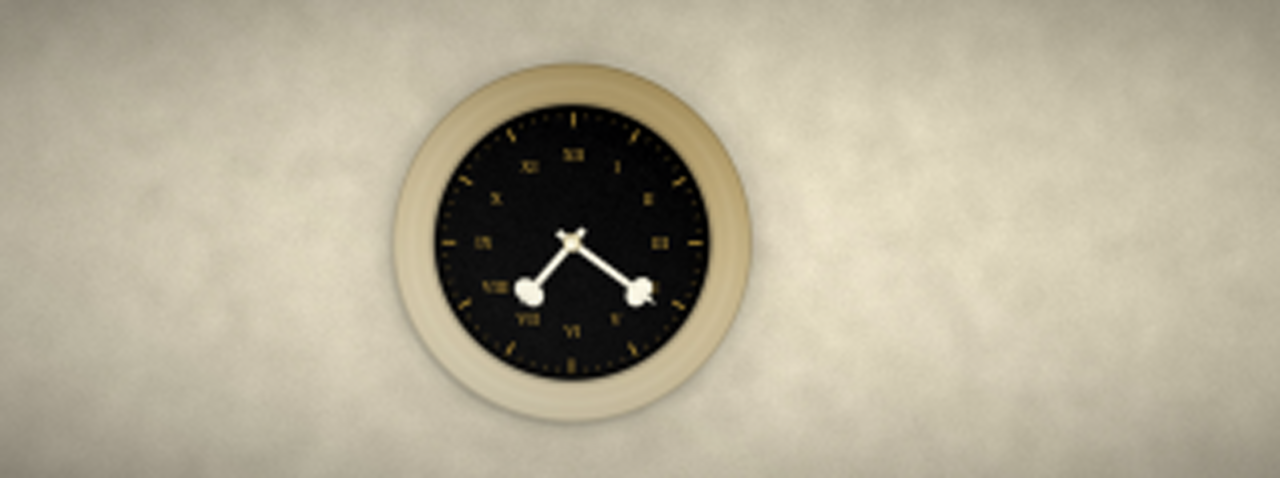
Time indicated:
**7:21**
